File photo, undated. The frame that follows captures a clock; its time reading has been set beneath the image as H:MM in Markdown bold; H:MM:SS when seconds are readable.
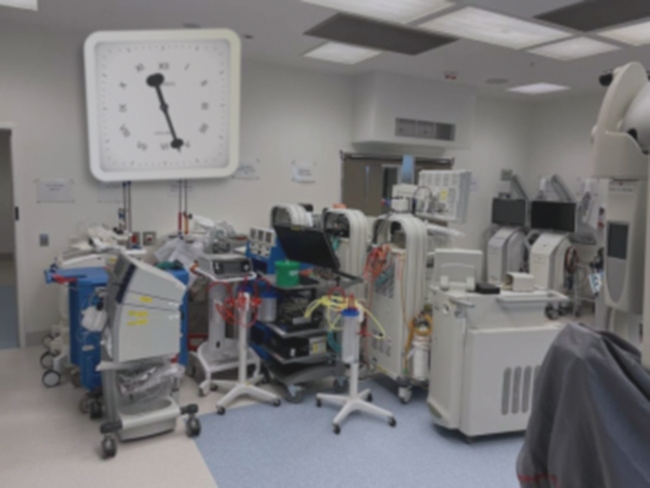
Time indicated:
**11:27**
